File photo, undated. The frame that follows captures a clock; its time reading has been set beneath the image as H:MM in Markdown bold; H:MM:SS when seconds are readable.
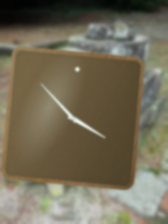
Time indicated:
**3:52**
